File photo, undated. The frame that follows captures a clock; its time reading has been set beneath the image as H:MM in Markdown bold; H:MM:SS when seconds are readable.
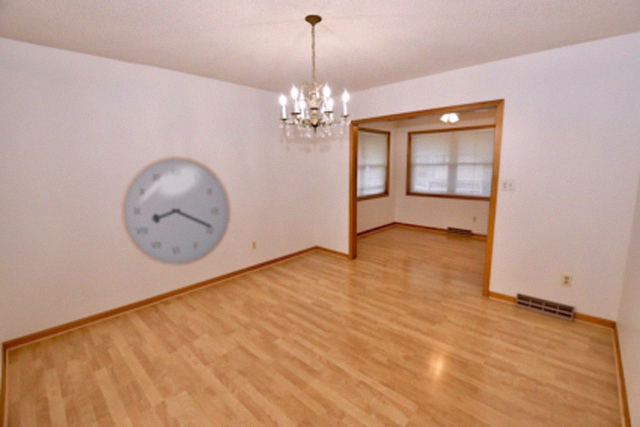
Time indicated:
**8:19**
